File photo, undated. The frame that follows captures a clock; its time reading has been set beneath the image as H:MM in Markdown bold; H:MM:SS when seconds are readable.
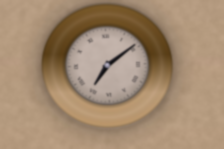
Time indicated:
**7:09**
